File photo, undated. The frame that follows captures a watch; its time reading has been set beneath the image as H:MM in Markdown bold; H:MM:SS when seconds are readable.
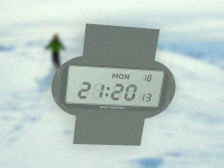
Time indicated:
**21:20:13**
